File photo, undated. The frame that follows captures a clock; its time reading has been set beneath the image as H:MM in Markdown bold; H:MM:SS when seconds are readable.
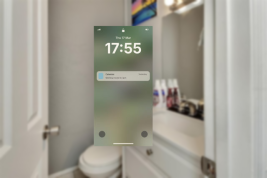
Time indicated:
**17:55**
